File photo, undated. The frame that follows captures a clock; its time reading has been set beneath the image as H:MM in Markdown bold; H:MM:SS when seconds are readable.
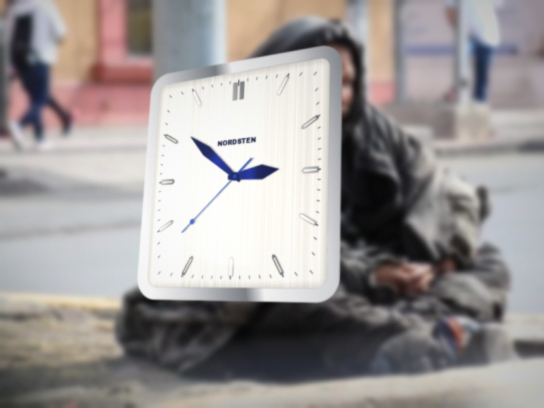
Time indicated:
**2:51:38**
